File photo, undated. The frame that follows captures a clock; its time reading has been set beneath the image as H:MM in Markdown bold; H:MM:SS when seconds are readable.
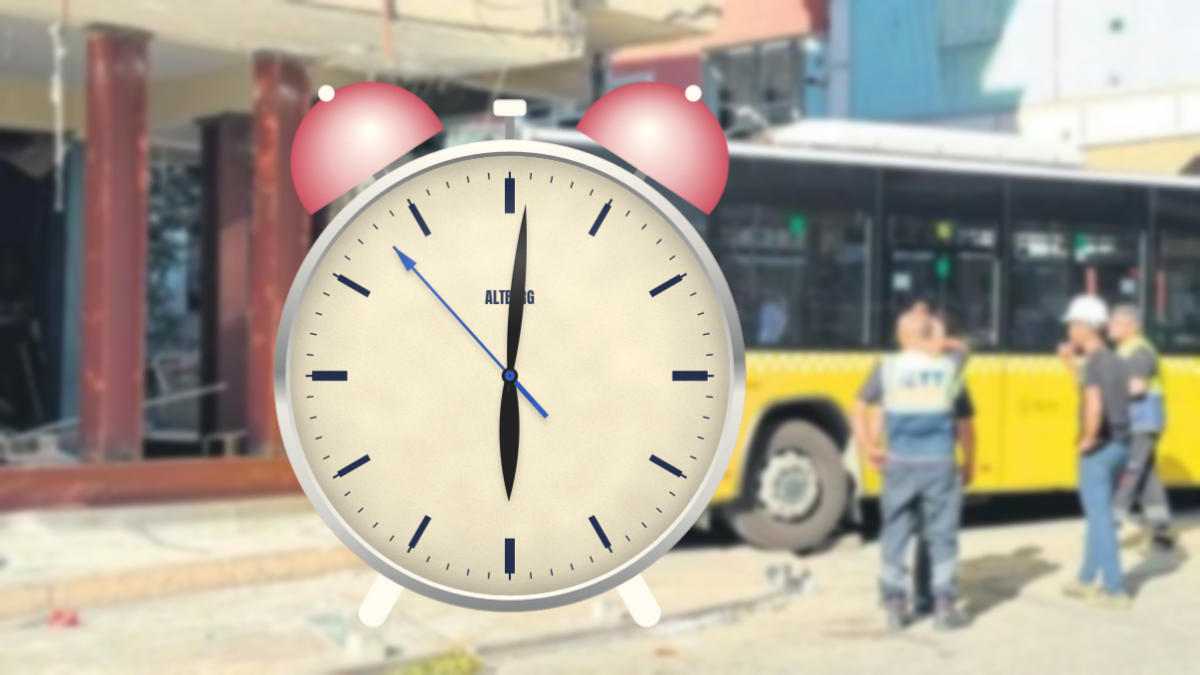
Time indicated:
**6:00:53**
